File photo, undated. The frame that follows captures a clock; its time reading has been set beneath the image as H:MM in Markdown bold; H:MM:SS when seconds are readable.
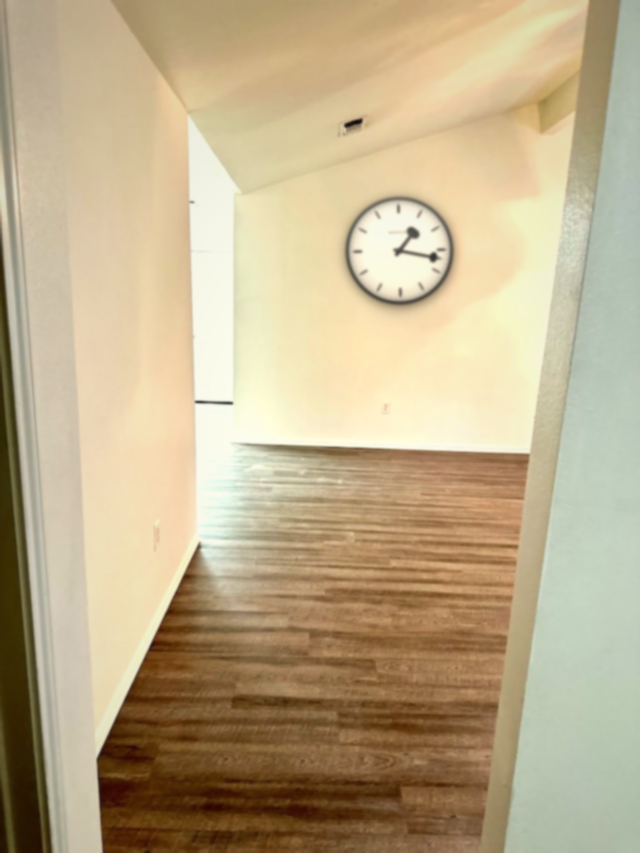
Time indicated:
**1:17**
